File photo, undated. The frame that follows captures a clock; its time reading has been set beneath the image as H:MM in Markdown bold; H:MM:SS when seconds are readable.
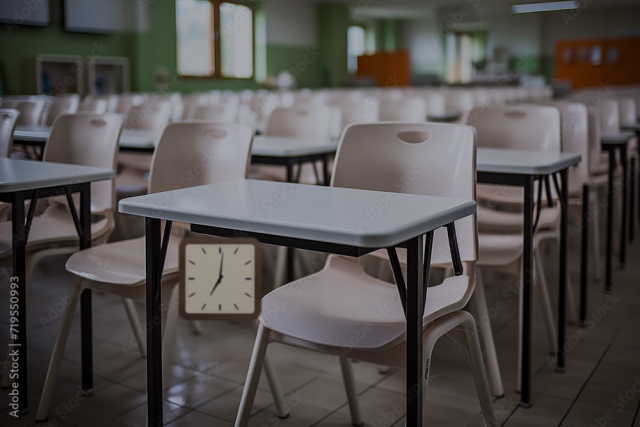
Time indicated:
**7:01**
